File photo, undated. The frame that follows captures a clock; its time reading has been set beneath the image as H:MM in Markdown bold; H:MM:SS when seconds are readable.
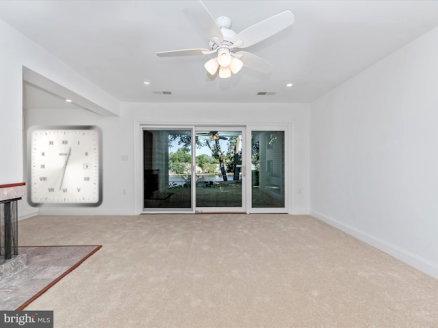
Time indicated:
**12:32**
